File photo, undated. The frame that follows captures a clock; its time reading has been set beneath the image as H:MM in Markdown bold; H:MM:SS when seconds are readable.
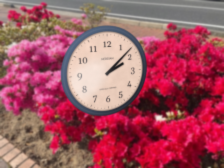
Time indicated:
**2:08**
